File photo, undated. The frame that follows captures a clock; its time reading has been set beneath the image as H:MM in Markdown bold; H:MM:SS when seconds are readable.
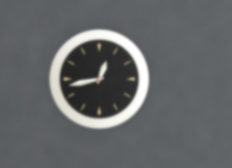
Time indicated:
**12:43**
